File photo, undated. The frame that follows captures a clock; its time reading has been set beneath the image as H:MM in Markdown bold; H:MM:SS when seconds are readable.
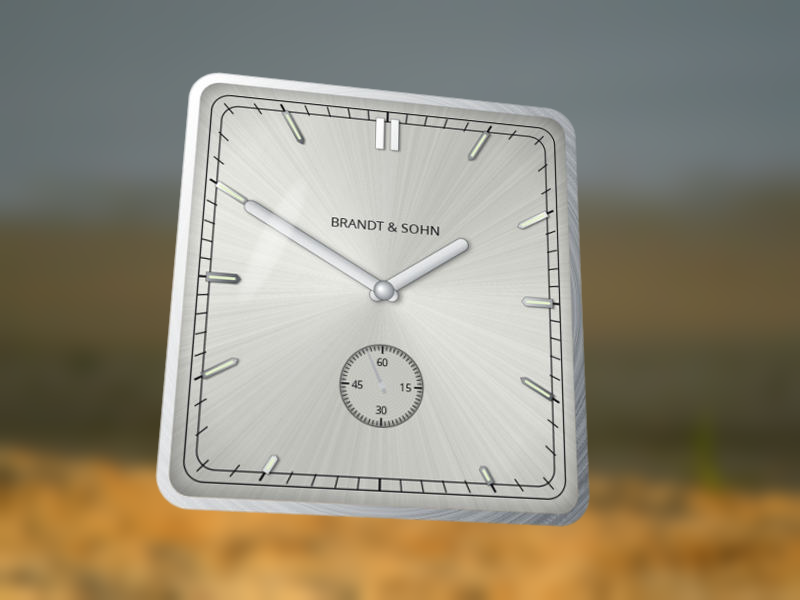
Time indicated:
**1:49:56**
